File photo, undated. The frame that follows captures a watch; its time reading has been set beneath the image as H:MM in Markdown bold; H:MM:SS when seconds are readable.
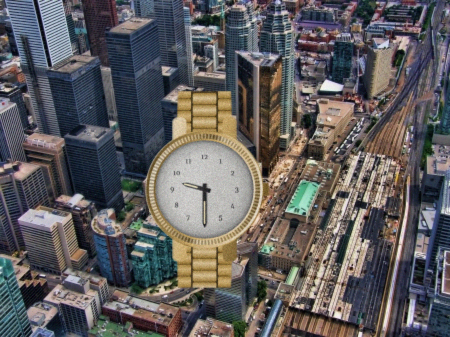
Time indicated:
**9:30**
